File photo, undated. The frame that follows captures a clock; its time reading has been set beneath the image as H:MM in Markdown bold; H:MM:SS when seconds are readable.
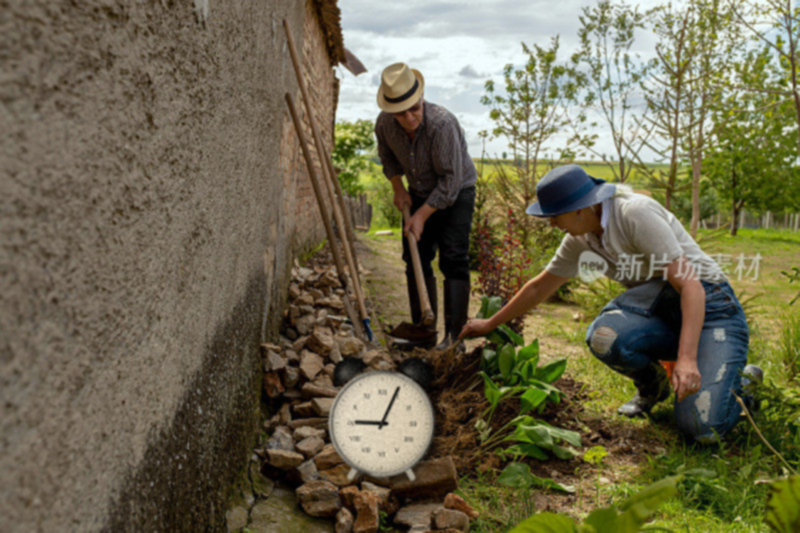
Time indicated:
**9:04**
